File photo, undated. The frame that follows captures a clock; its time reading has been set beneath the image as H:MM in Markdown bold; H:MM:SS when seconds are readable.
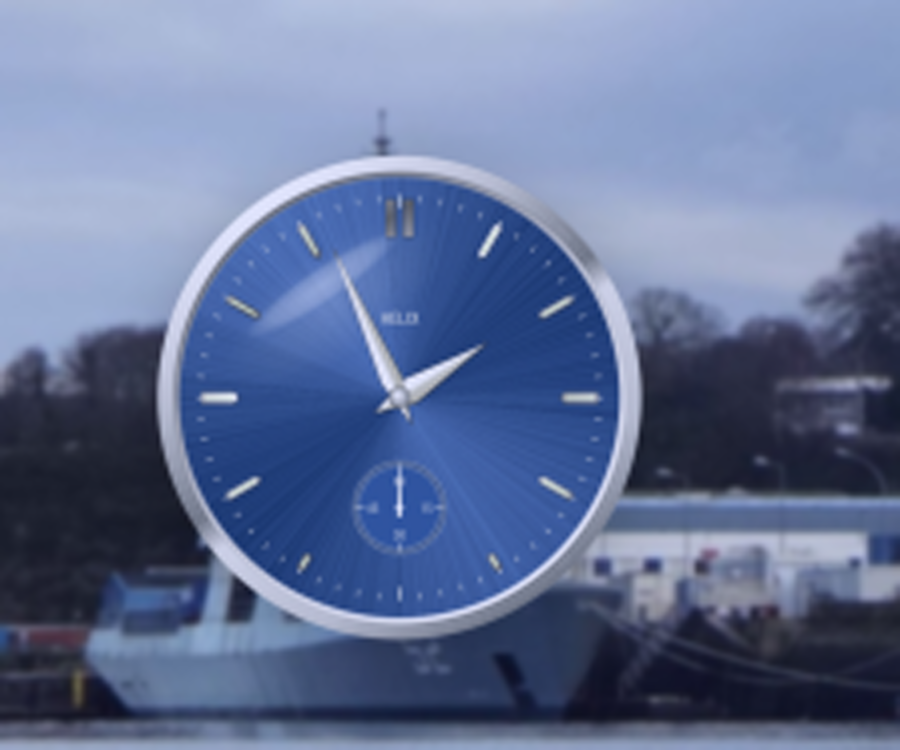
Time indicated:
**1:56**
